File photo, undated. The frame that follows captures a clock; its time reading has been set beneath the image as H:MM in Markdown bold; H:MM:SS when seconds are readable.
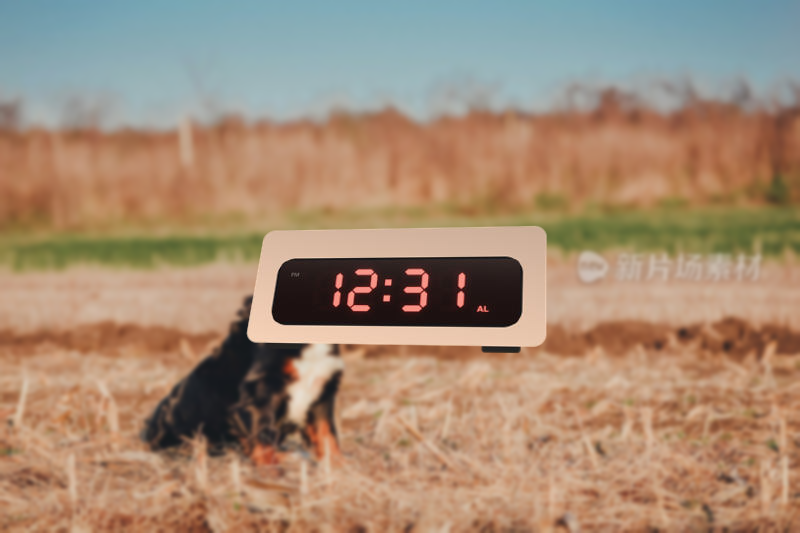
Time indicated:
**12:31**
